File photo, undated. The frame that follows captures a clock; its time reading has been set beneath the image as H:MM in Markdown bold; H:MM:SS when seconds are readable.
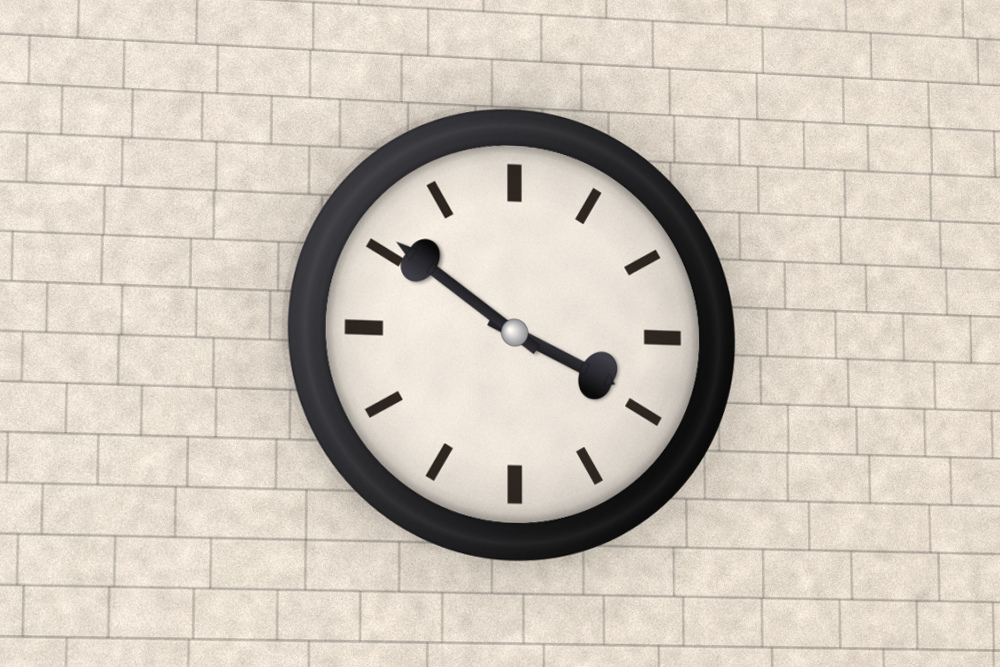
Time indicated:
**3:51**
